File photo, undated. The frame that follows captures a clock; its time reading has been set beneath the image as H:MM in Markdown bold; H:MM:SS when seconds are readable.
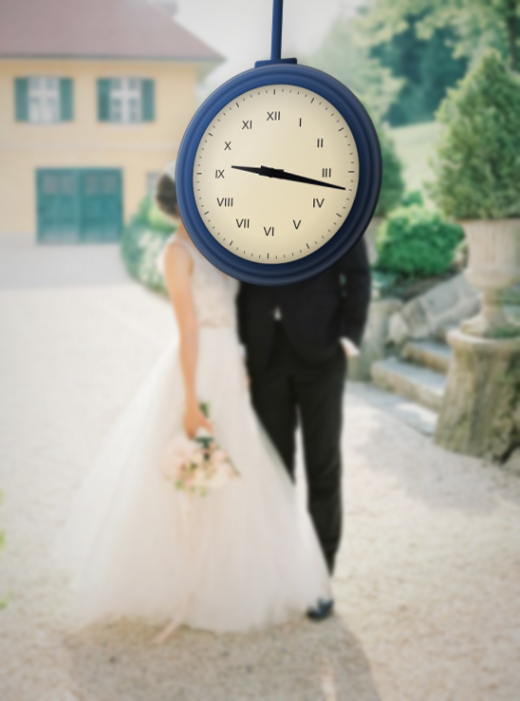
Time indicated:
**9:17**
